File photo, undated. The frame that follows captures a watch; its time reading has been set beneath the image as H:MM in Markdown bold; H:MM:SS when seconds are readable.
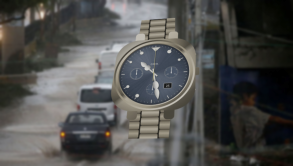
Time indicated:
**10:28**
